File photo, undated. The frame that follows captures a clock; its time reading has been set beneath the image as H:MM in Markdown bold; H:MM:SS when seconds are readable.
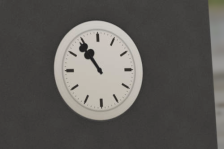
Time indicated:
**10:54**
